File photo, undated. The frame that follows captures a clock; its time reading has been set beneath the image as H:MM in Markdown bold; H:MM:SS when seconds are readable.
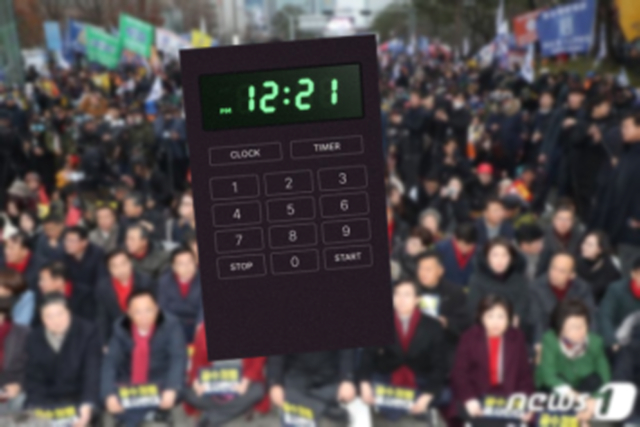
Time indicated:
**12:21**
